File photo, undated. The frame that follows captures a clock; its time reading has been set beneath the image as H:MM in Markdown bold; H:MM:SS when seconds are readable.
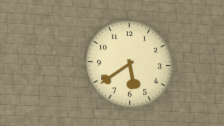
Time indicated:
**5:39**
